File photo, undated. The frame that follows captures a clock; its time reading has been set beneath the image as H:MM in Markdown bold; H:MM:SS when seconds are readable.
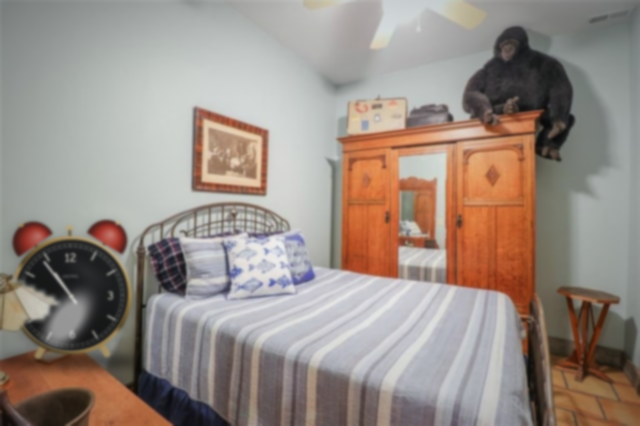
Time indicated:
**10:54**
